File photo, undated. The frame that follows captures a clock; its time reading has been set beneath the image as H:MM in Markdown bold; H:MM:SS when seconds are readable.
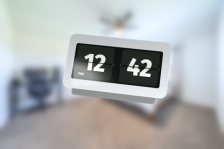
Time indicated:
**12:42**
